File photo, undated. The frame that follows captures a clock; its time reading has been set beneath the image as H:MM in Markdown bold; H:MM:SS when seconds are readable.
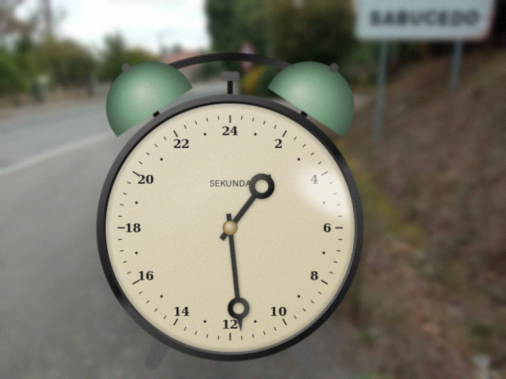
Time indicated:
**2:29**
